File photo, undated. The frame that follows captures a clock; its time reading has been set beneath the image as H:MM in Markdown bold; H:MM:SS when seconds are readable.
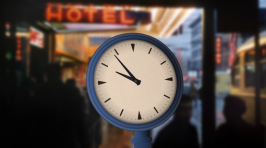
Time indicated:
**9:54**
